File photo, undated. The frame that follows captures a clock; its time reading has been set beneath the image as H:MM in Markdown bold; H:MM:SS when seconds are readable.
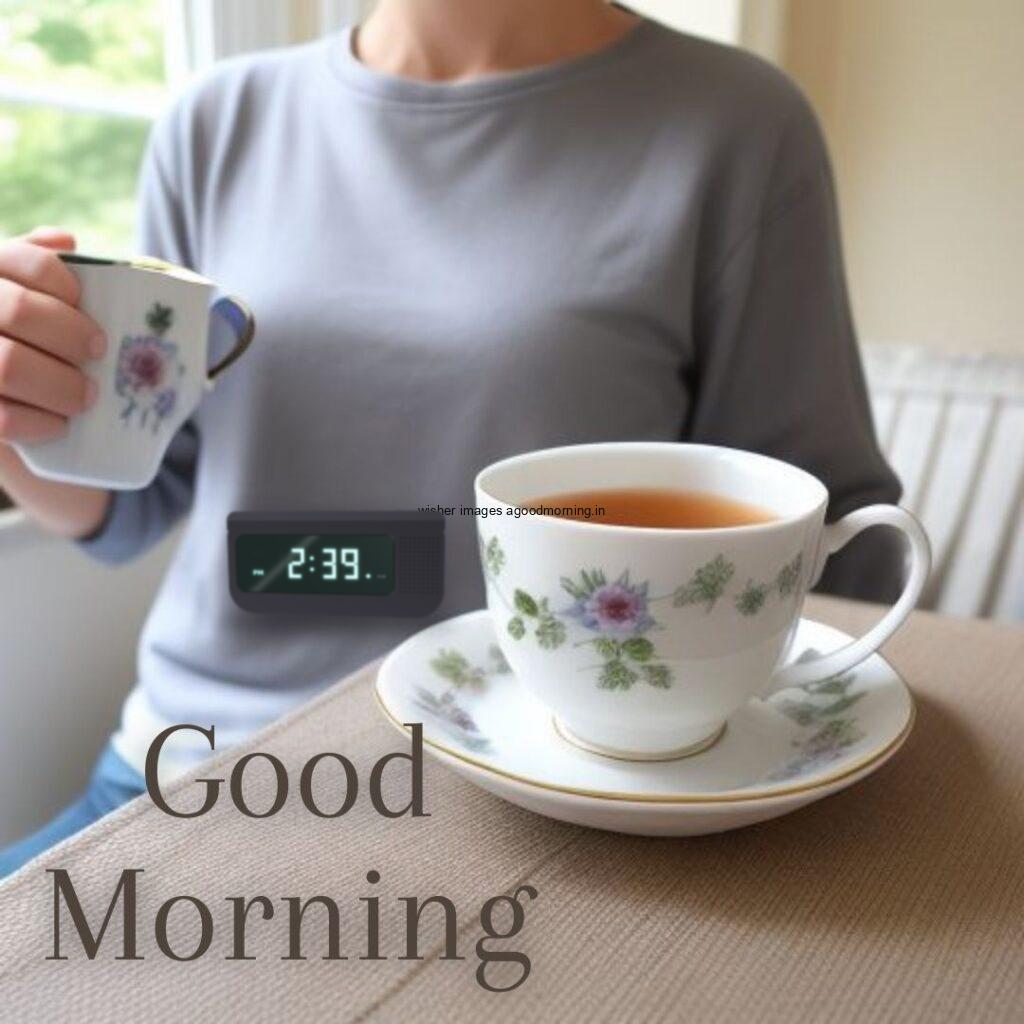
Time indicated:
**2:39**
